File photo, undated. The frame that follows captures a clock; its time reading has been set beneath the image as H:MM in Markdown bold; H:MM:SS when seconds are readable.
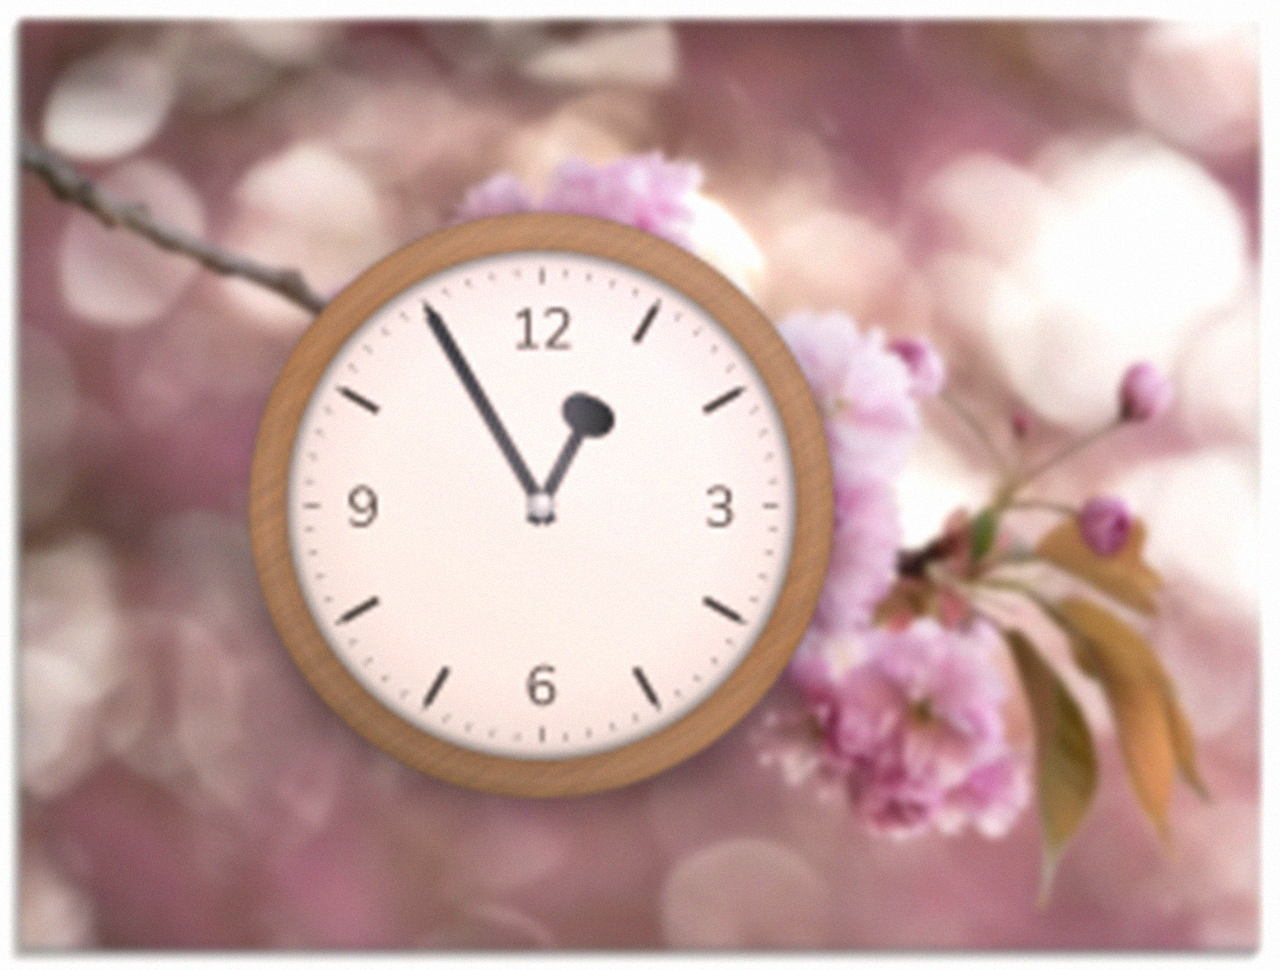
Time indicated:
**12:55**
